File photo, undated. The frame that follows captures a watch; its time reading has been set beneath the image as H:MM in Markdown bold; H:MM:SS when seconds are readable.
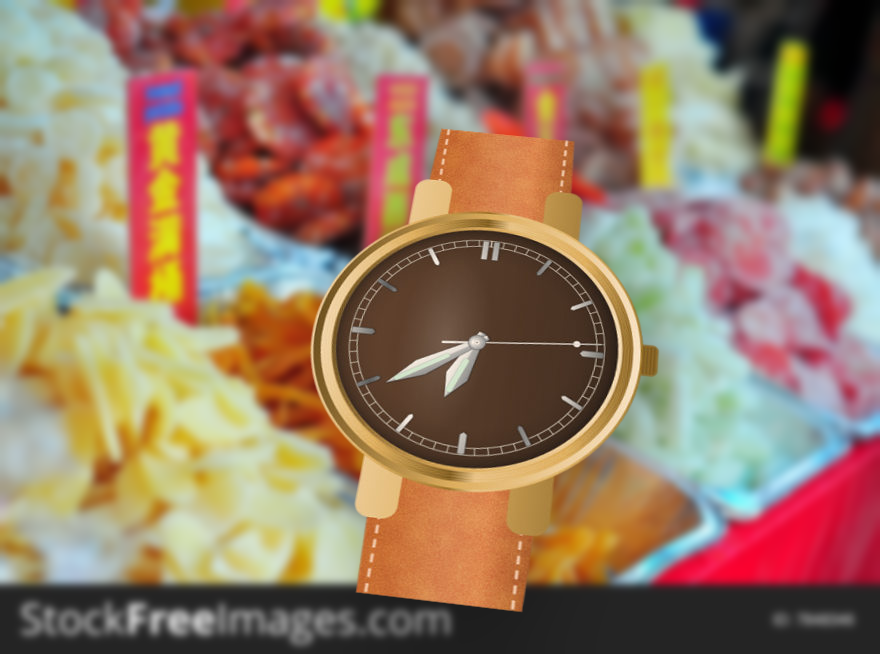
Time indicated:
**6:39:14**
